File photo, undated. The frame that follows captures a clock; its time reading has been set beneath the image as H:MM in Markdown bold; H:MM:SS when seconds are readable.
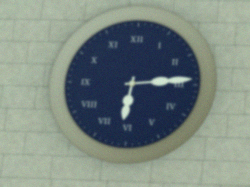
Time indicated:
**6:14**
